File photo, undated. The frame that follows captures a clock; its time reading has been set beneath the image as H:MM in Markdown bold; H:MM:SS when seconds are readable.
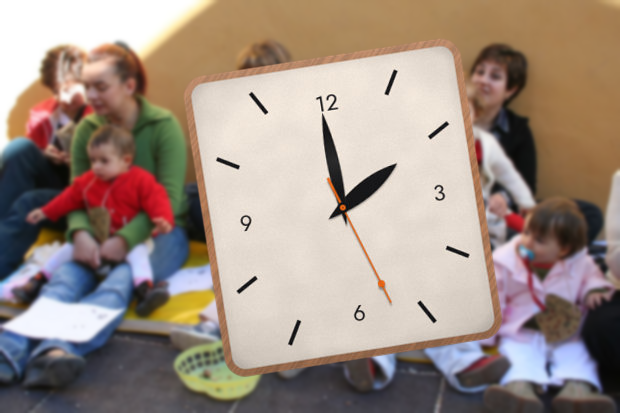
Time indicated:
**1:59:27**
